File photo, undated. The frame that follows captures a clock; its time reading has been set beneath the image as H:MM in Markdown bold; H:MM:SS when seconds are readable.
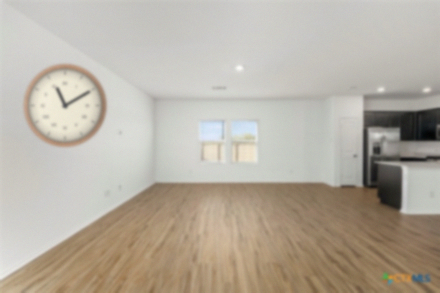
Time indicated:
**11:10**
